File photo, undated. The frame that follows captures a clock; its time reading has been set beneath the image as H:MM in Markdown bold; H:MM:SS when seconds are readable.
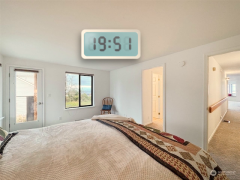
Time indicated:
**19:51**
